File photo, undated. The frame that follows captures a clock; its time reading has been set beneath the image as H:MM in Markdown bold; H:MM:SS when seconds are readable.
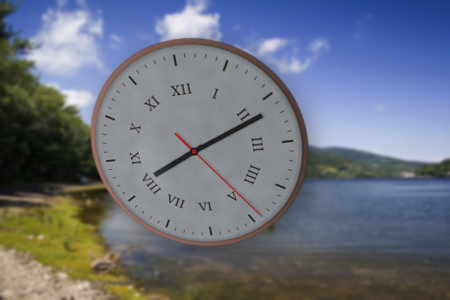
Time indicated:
**8:11:24**
